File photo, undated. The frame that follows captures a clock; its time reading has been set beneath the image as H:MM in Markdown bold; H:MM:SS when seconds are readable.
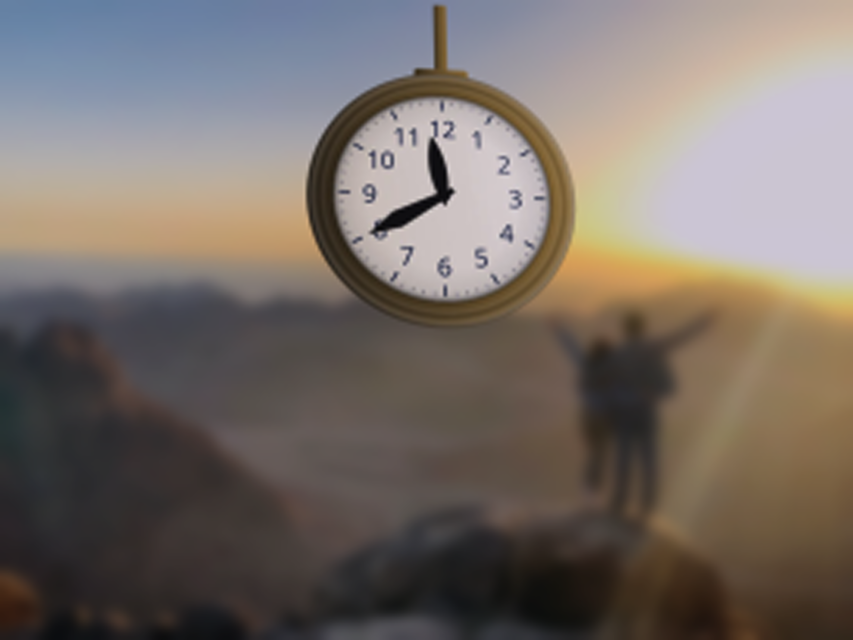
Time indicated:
**11:40**
